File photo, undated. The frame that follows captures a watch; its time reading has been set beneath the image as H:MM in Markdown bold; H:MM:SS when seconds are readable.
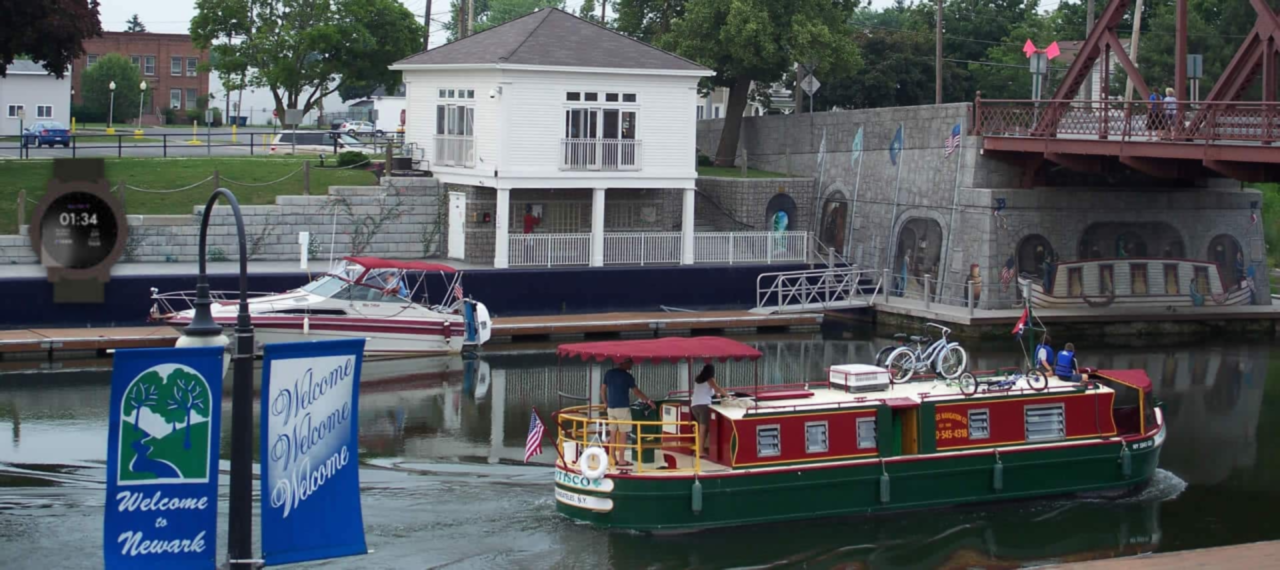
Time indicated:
**1:34**
